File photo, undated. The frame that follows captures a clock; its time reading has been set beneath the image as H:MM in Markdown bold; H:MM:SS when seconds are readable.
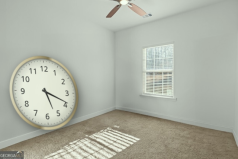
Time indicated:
**5:19**
